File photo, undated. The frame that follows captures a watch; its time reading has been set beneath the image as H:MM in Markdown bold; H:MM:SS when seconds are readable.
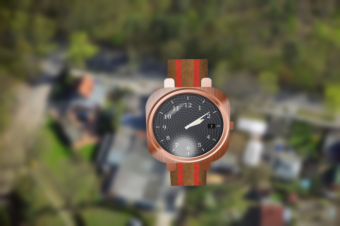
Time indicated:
**2:09**
